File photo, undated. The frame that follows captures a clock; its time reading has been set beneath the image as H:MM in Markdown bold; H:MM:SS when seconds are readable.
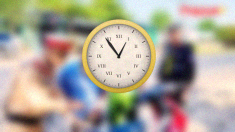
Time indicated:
**12:54**
